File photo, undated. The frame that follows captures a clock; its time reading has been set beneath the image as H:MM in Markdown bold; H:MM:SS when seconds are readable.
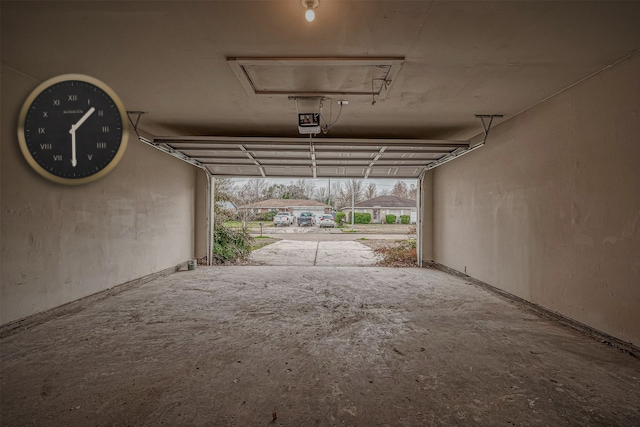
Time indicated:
**1:30**
